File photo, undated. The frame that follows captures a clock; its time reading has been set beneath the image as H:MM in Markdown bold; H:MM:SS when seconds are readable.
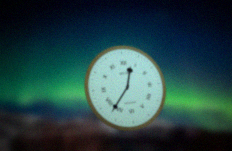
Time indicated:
**12:37**
